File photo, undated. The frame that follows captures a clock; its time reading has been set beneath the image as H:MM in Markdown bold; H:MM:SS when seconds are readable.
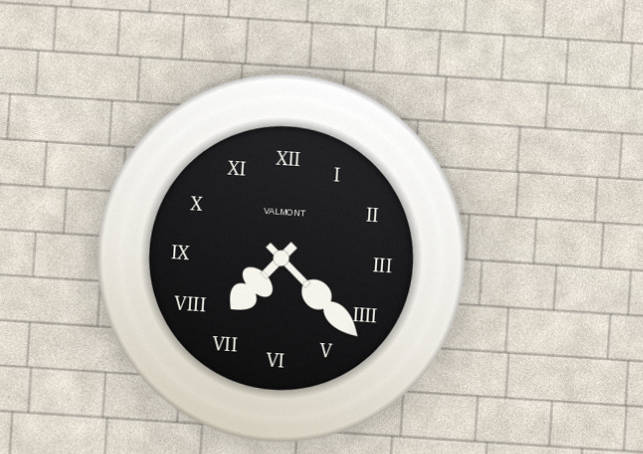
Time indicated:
**7:22**
